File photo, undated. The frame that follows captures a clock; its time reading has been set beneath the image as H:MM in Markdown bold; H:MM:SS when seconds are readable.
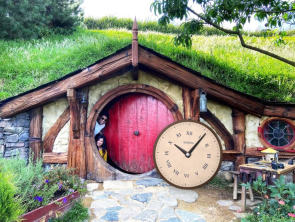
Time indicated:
**10:06**
